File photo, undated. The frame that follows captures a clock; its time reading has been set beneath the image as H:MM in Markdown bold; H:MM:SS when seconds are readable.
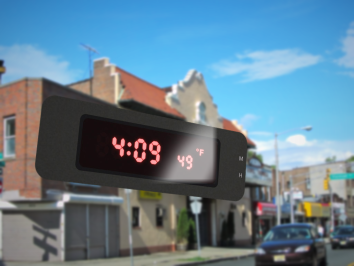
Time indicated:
**4:09**
